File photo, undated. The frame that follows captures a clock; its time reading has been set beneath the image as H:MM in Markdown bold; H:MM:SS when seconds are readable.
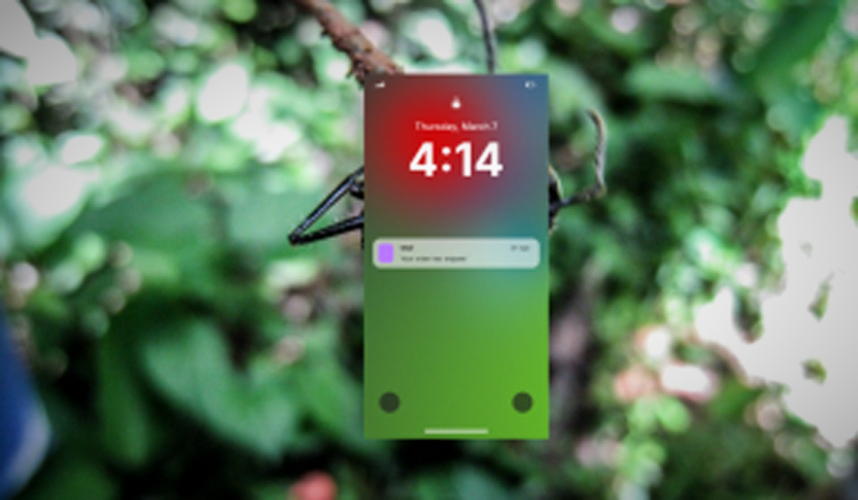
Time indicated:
**4:14**
